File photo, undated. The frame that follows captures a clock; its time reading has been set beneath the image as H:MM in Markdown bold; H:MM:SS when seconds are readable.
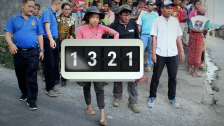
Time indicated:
**13:21**
